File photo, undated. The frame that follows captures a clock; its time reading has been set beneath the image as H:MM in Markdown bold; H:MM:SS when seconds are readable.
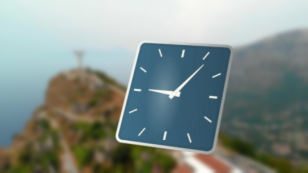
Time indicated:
**9:06**
